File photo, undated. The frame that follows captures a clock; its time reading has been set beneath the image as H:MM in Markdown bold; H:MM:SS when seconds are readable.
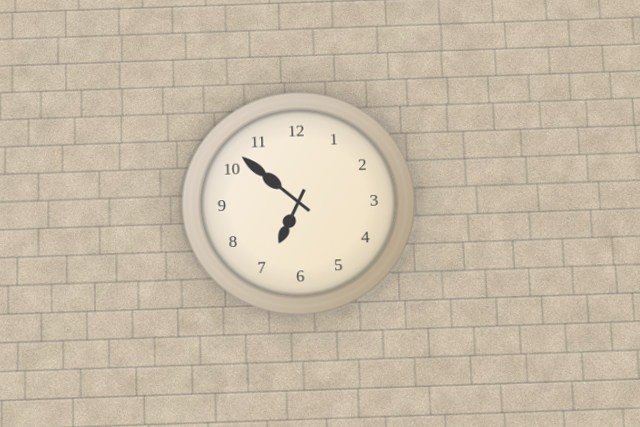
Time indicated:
**6:52**
